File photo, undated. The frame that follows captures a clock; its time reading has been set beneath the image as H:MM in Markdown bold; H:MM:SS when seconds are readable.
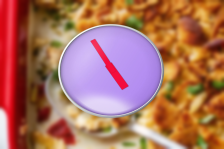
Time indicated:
**4:55**
